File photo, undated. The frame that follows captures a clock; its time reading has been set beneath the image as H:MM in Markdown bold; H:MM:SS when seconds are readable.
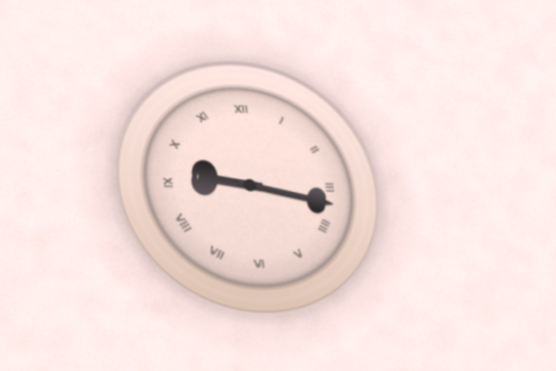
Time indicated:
**9:17**
